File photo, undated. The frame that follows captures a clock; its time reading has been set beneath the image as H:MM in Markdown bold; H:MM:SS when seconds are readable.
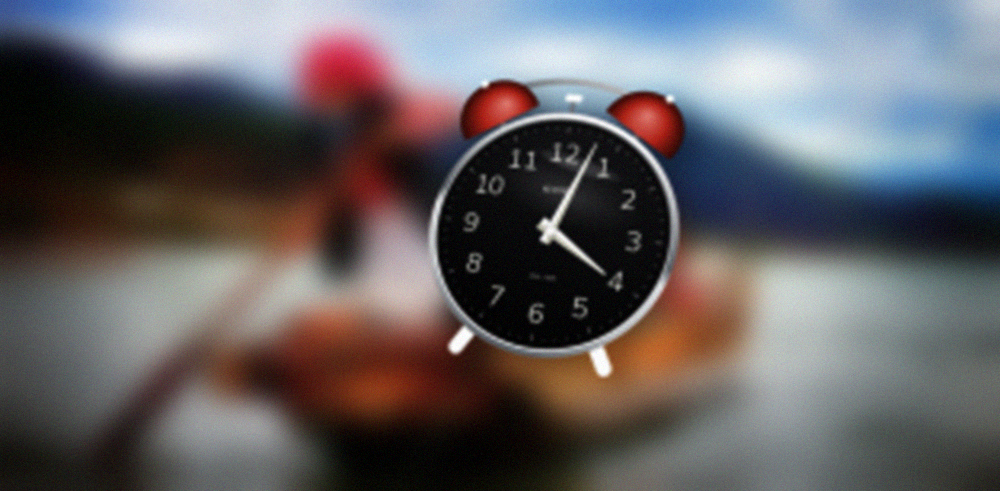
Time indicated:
**4:03**
